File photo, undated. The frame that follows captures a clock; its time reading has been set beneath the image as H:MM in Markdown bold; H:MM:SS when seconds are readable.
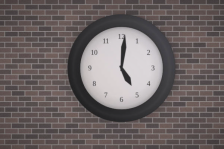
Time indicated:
**5:01**
